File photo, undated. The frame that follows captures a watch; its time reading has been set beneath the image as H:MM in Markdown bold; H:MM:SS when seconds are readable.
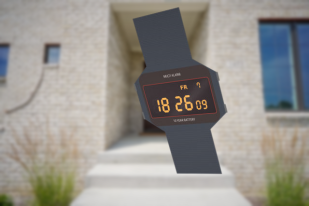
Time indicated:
**18:26:09**
